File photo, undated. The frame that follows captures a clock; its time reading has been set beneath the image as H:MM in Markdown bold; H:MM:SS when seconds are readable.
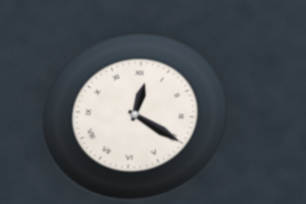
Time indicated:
**12:20**
